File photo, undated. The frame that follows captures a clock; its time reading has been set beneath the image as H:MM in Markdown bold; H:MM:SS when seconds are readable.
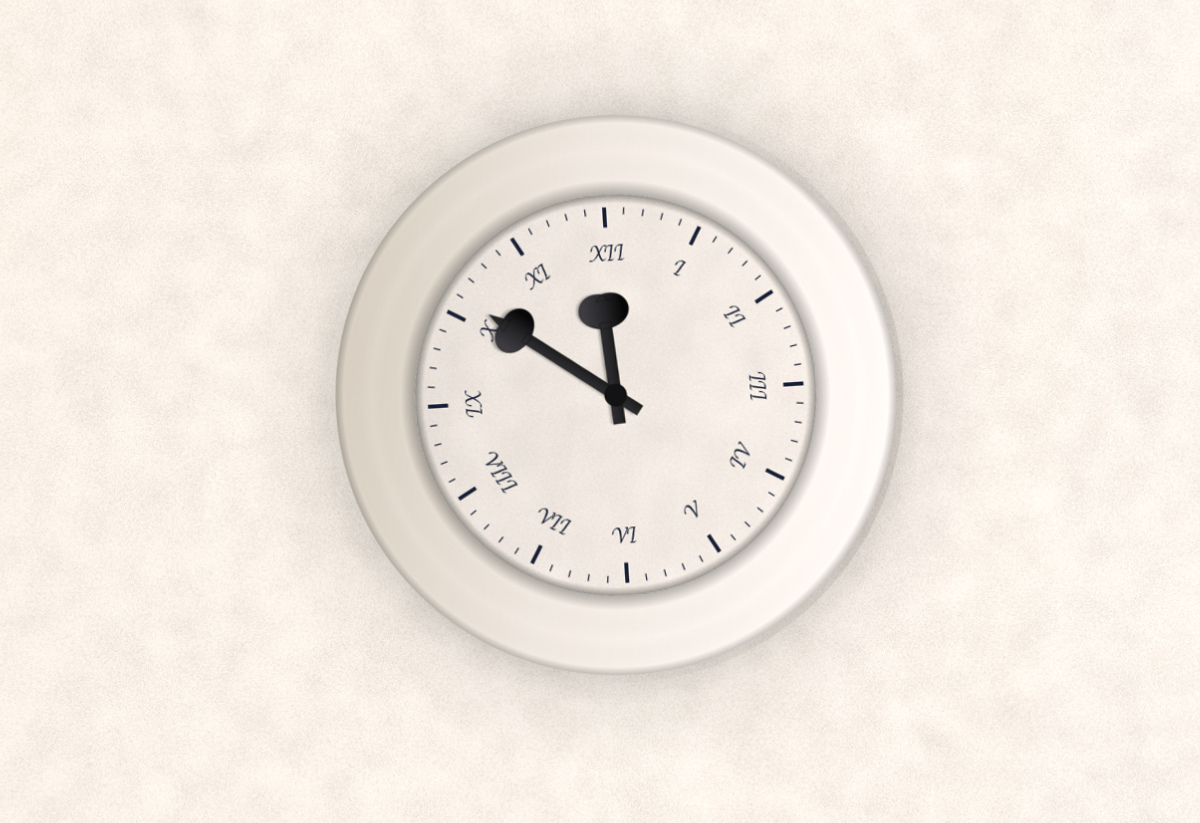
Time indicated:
**11:51**
